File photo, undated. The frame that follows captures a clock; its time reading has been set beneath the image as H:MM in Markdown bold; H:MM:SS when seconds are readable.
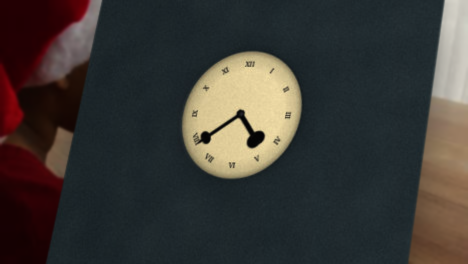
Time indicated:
**4:39**
